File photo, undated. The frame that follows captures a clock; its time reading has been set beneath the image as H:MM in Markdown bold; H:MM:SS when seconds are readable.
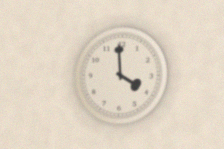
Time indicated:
**3:59**
